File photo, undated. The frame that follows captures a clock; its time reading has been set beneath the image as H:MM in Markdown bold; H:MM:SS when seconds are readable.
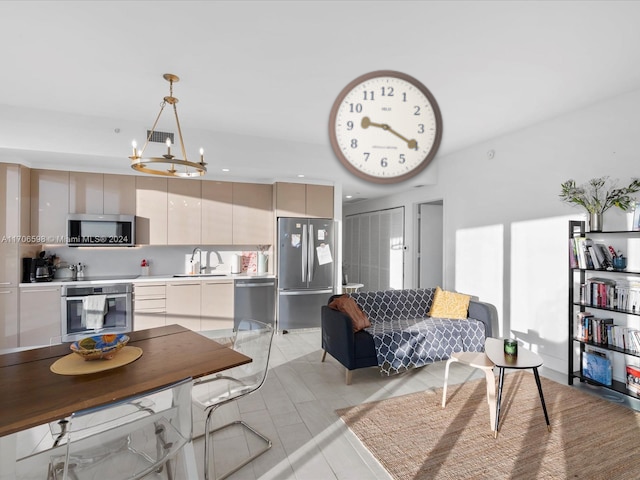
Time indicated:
**9:20**
